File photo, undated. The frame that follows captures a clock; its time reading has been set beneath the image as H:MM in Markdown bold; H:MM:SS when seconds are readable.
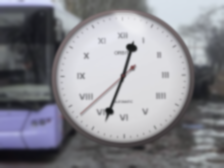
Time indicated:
**12:33:38**
